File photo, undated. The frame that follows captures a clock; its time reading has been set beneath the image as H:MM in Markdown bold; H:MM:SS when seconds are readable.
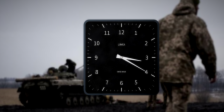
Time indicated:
**3:20**
